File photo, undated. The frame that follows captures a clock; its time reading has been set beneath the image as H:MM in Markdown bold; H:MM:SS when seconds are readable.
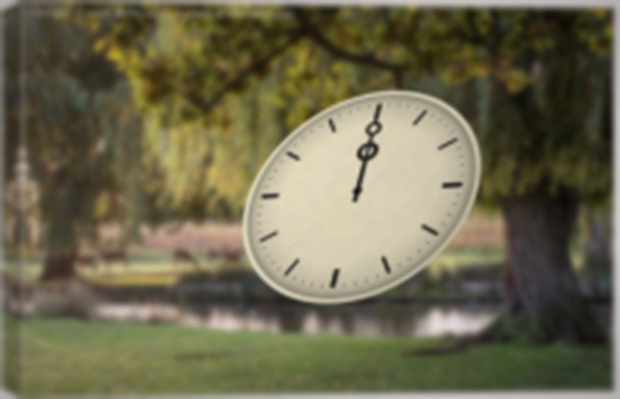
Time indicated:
**12:00**
